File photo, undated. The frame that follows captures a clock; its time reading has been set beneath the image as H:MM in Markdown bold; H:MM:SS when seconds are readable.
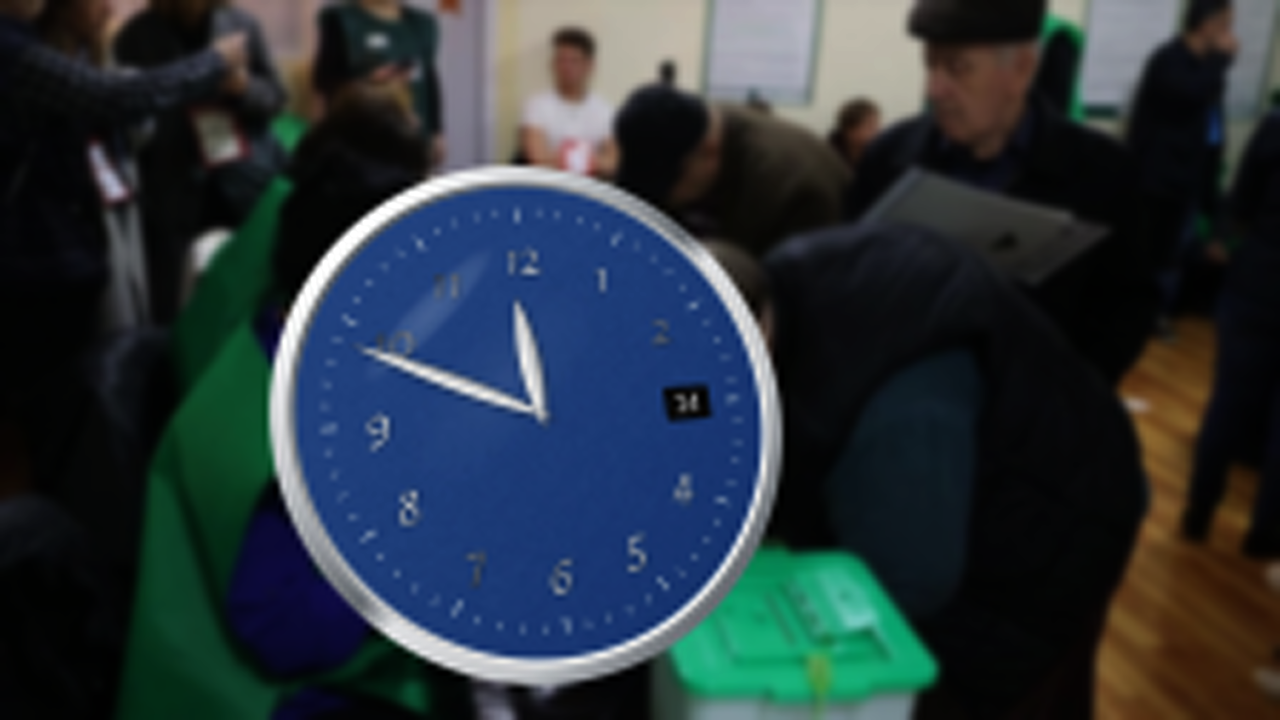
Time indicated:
**11:49**
